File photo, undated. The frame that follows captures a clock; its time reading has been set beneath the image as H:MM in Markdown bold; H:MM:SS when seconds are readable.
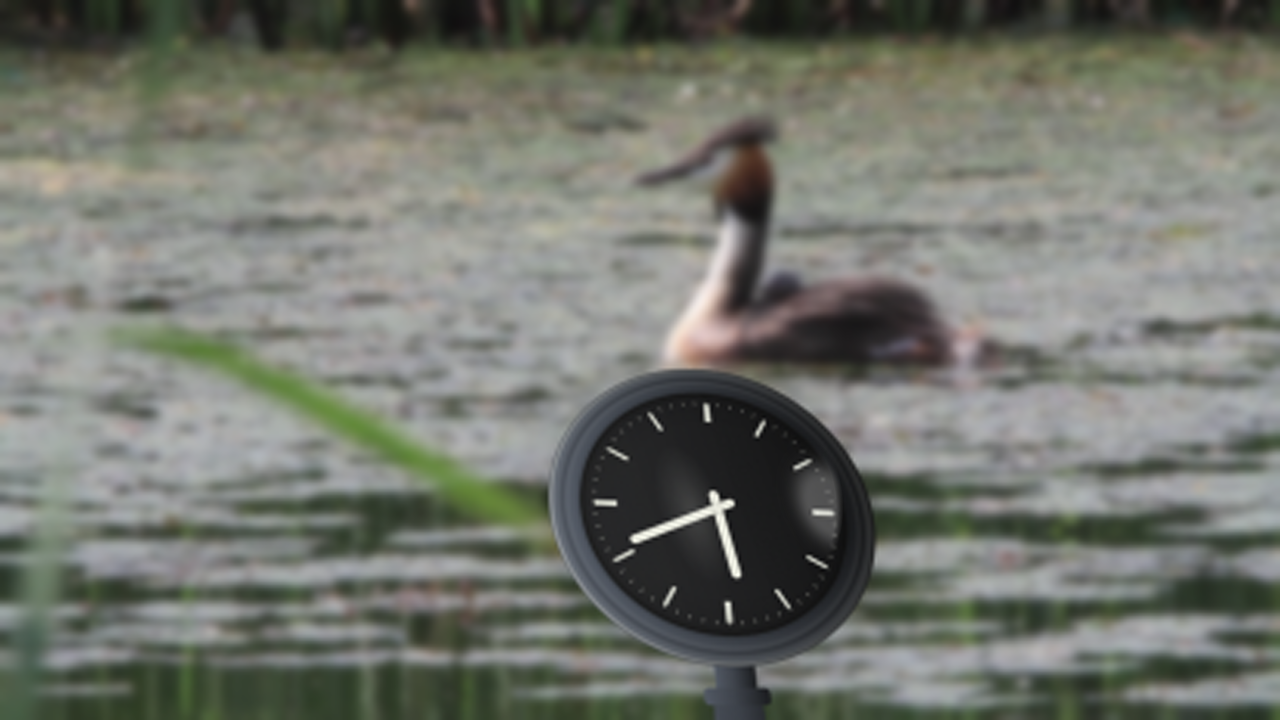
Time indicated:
**5:41**
